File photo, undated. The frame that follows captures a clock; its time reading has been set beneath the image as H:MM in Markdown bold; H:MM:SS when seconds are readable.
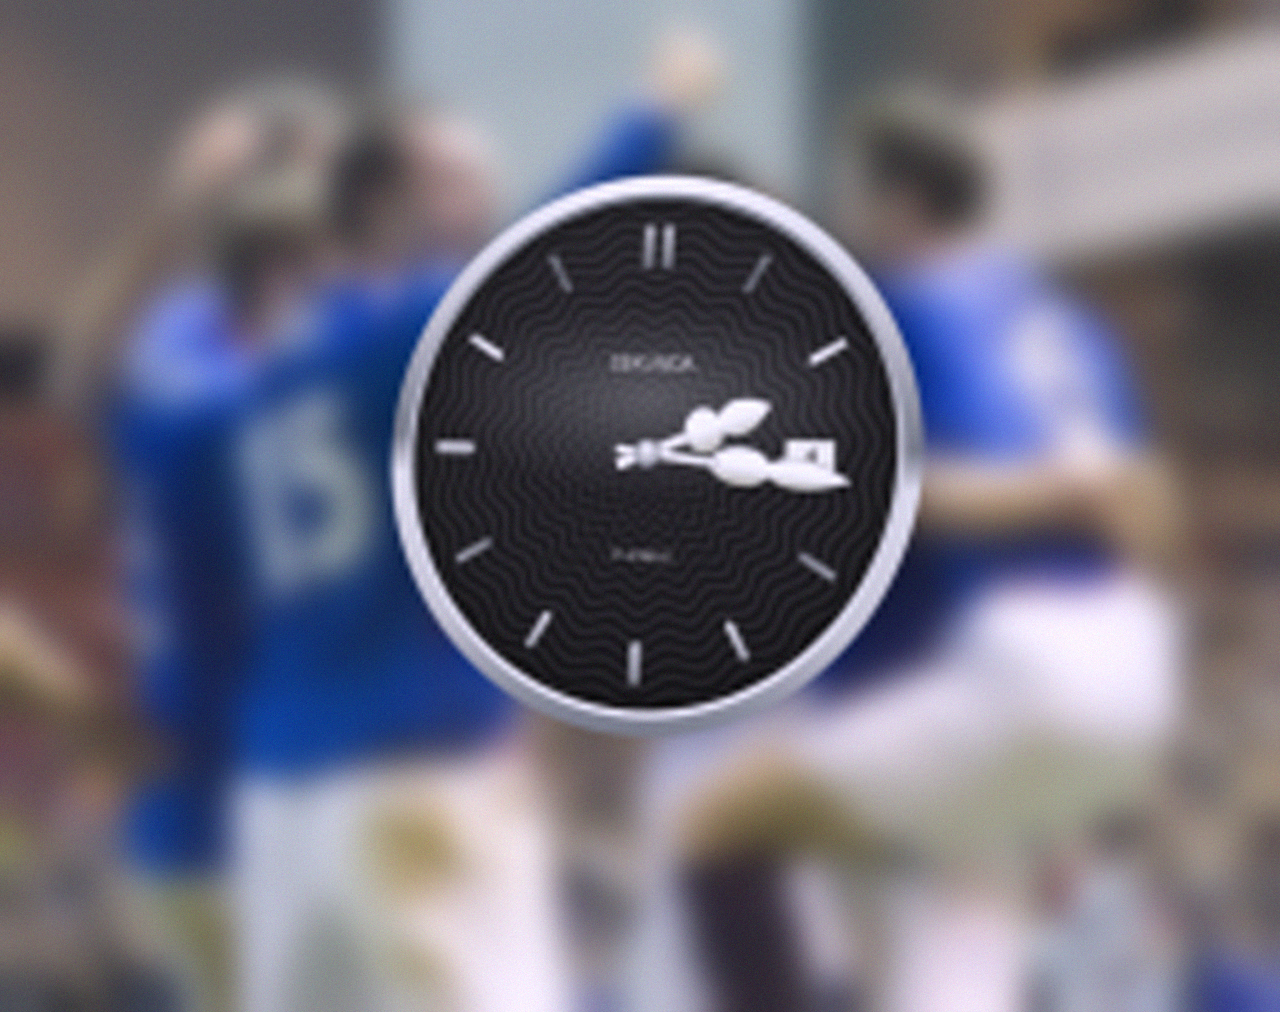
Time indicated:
**2:16**
